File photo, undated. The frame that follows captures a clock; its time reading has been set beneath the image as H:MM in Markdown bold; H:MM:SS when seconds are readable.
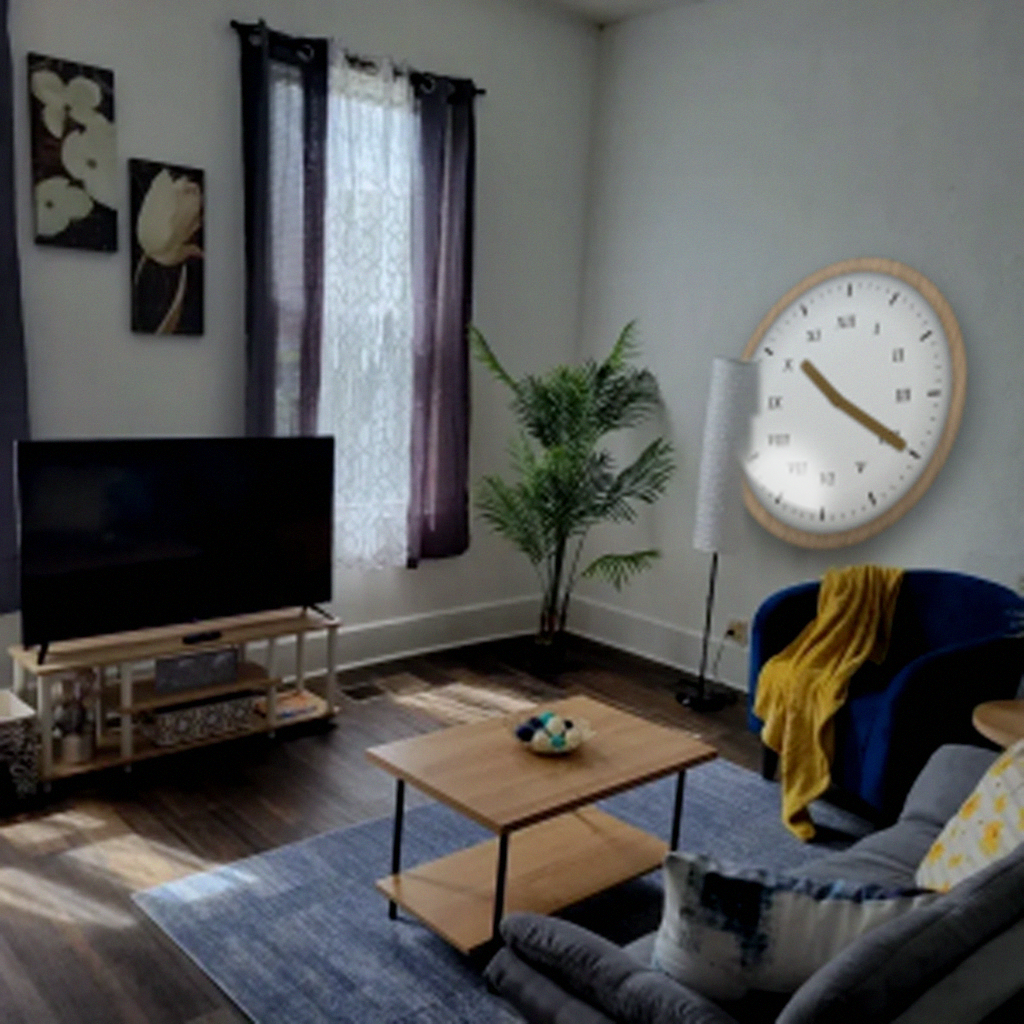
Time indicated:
**10:20**
